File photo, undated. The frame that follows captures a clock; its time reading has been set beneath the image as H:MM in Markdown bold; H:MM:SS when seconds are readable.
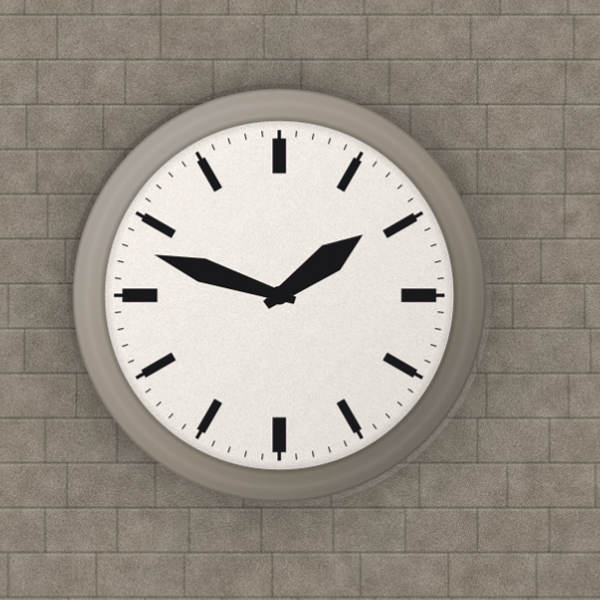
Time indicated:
**1:48**
